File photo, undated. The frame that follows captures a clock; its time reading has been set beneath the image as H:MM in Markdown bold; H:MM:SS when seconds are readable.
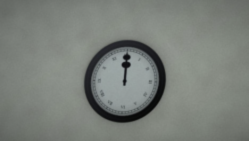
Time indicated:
**12:00**
